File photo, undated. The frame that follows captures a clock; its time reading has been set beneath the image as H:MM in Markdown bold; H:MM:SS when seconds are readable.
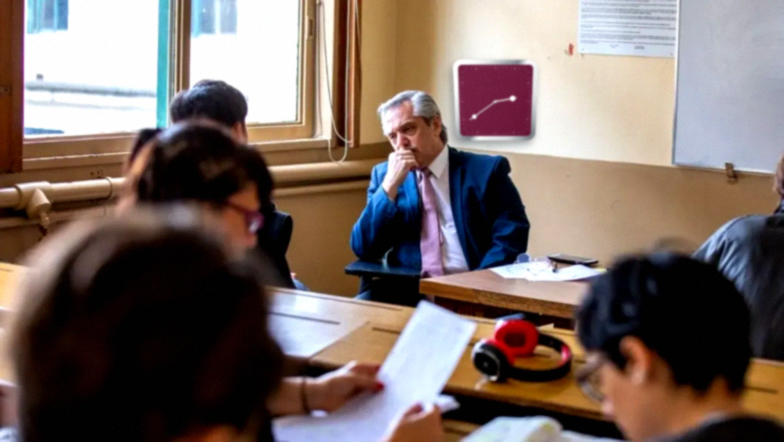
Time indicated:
**2:39**
